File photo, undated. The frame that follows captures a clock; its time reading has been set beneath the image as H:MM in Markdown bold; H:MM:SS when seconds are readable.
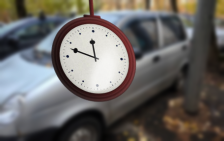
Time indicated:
**11:48**
